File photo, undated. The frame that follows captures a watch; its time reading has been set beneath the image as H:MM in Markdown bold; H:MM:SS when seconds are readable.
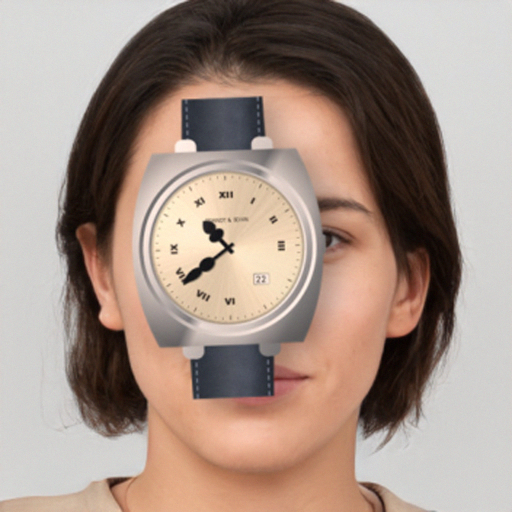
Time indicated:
**10:39**
